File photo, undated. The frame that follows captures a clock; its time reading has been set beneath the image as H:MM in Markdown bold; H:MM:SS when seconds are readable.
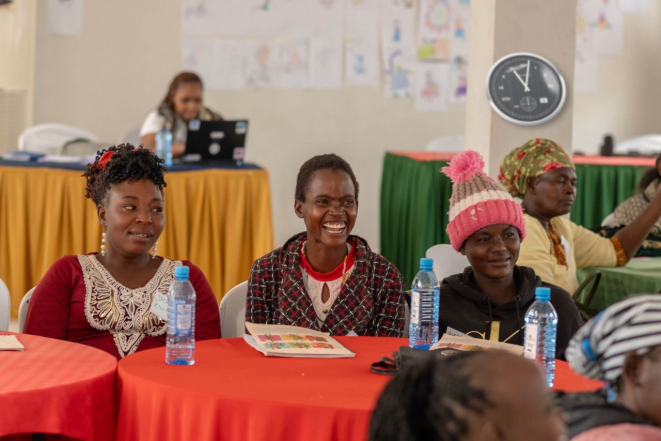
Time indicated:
**11:02**
